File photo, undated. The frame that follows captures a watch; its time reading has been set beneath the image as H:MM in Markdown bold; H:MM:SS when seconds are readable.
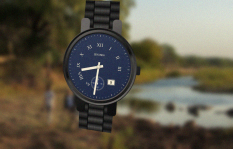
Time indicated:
**8:31**
